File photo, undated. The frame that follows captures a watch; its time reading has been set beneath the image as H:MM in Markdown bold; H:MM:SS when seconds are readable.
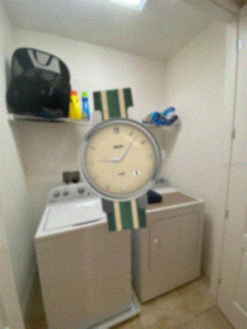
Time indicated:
**9:07**
